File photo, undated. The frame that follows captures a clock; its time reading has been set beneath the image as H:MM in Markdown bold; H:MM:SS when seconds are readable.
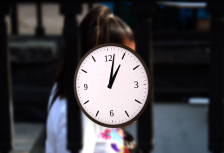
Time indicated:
**1:02**
